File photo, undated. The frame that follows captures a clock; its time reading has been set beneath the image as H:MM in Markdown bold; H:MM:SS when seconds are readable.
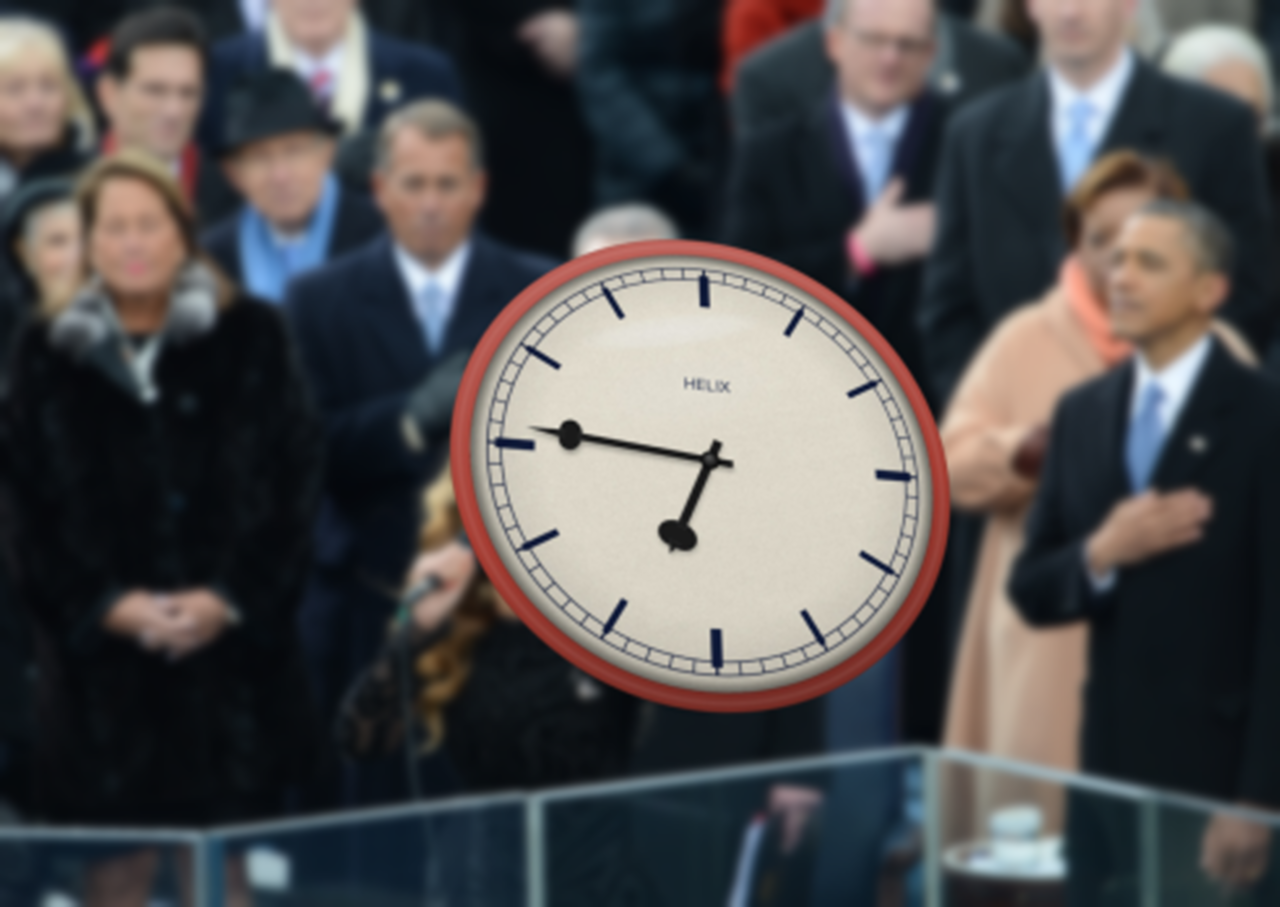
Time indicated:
**6:46**
